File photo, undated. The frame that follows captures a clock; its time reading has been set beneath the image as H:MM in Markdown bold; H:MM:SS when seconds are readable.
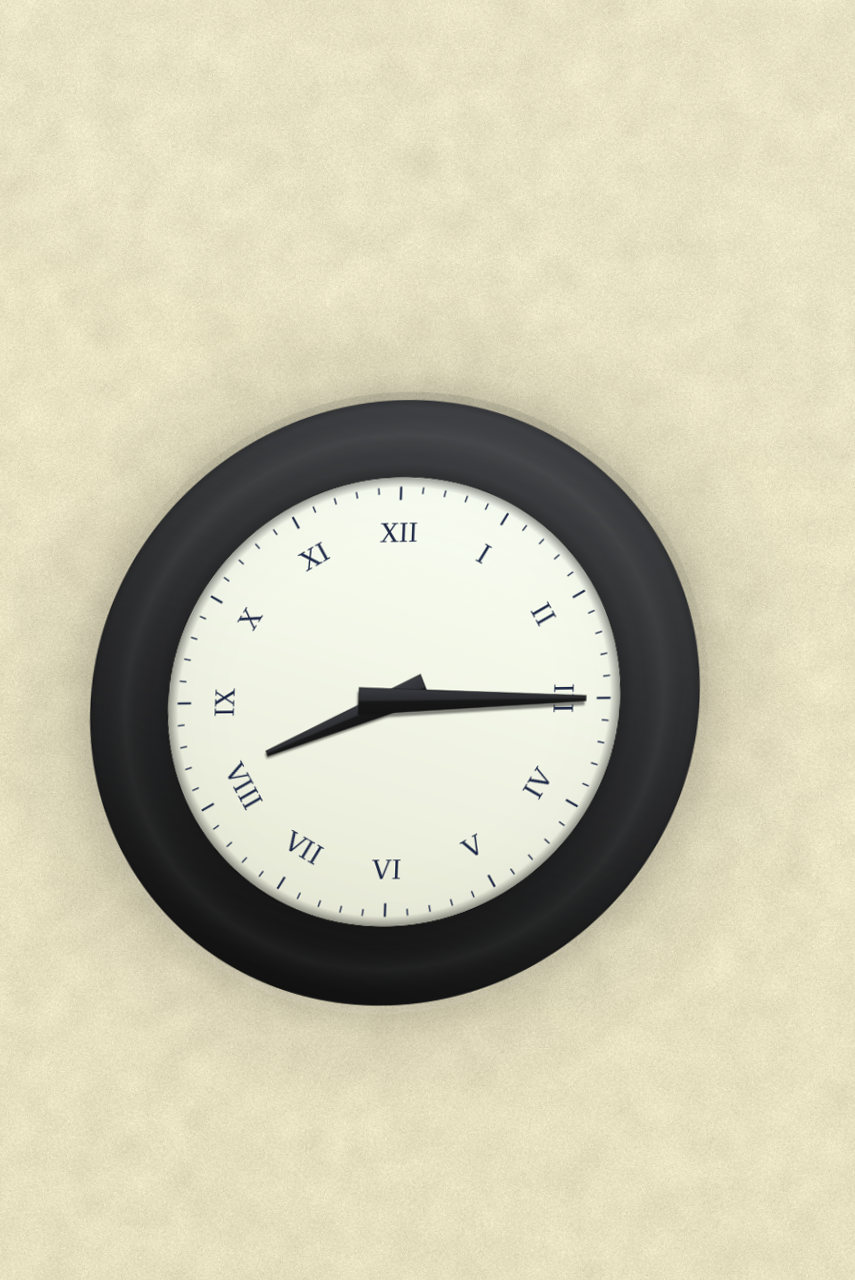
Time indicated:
**8:15**
